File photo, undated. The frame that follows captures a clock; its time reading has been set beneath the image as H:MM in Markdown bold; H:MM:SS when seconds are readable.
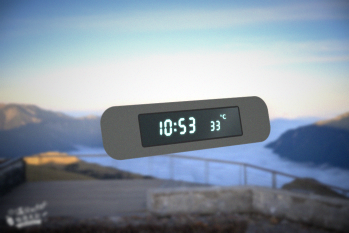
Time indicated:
**10:53**
